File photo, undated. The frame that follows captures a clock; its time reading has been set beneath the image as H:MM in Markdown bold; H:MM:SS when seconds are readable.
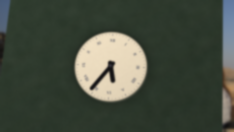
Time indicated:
**5:36**
